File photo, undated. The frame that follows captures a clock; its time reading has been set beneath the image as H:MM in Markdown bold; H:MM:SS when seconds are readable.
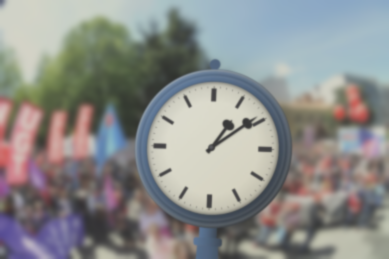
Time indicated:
**1:09**
